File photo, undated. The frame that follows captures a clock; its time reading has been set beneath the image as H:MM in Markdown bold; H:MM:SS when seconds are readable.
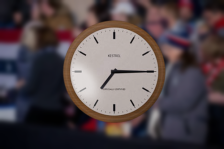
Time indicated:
**7:15**
